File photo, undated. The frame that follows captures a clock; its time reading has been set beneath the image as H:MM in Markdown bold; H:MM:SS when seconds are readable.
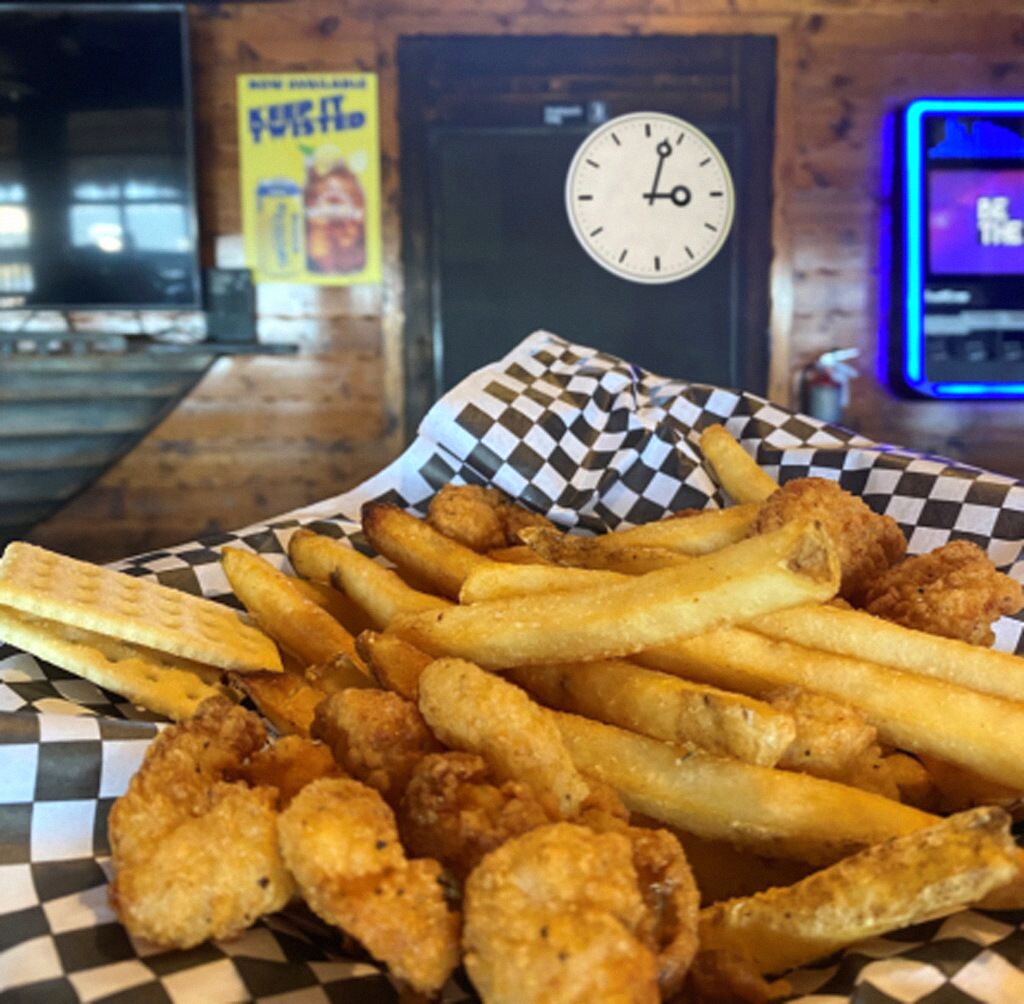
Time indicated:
**3:03**
